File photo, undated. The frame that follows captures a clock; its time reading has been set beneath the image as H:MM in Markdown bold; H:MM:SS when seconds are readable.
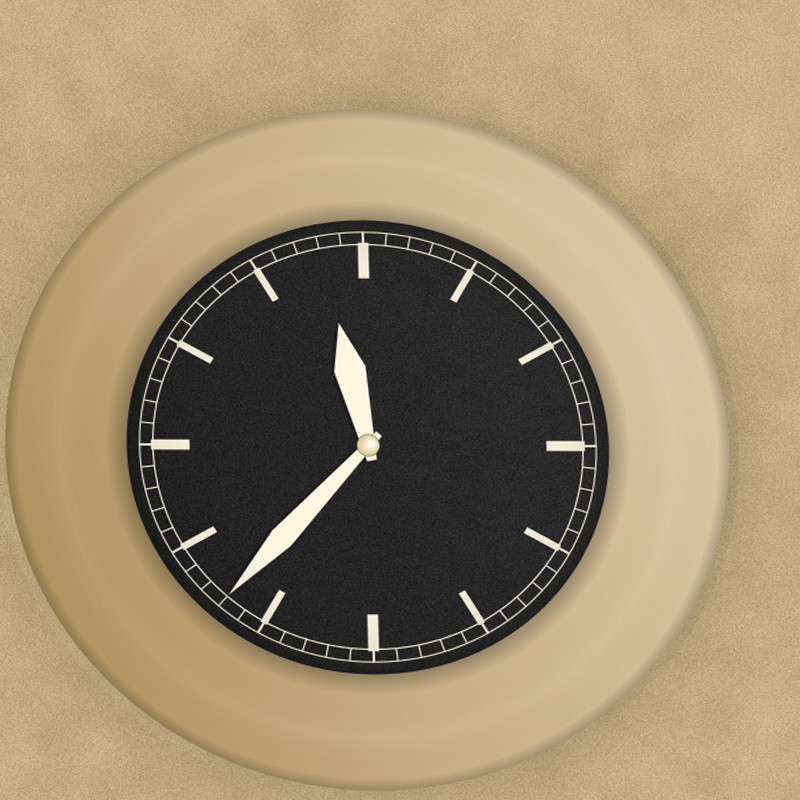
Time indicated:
**11:37**
